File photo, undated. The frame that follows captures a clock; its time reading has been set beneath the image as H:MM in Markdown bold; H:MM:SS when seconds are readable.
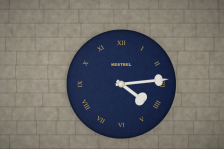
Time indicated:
**4:14**
